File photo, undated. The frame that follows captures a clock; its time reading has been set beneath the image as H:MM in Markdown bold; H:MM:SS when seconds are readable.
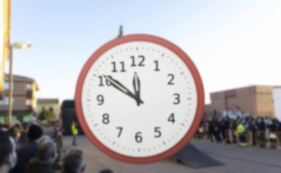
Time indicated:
**11:51**
